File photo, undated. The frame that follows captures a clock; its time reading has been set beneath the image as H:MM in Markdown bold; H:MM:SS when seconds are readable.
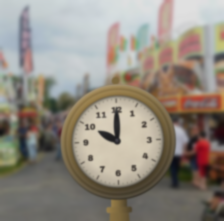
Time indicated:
**10:00**
